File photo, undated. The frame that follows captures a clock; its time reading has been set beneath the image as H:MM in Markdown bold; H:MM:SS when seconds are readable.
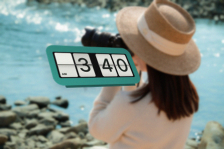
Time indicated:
**3:40**
